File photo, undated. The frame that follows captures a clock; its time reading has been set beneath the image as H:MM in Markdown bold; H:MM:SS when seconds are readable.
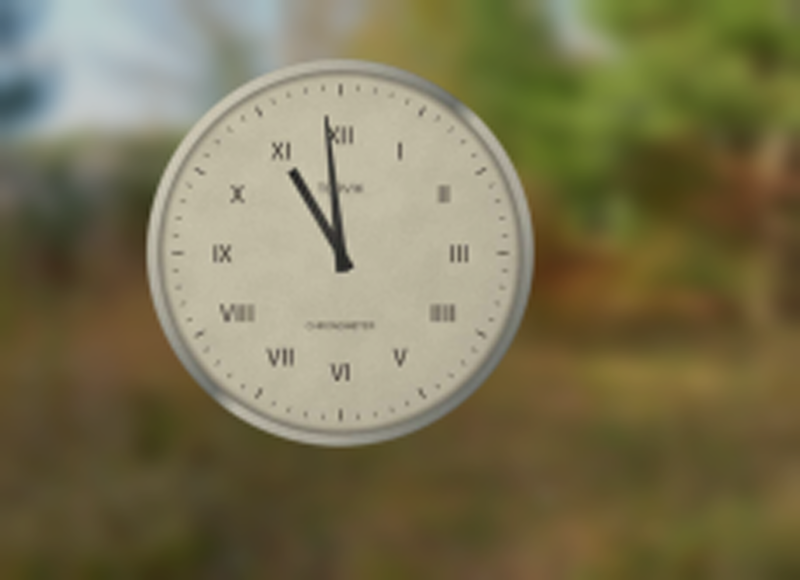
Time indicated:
**10:59**
